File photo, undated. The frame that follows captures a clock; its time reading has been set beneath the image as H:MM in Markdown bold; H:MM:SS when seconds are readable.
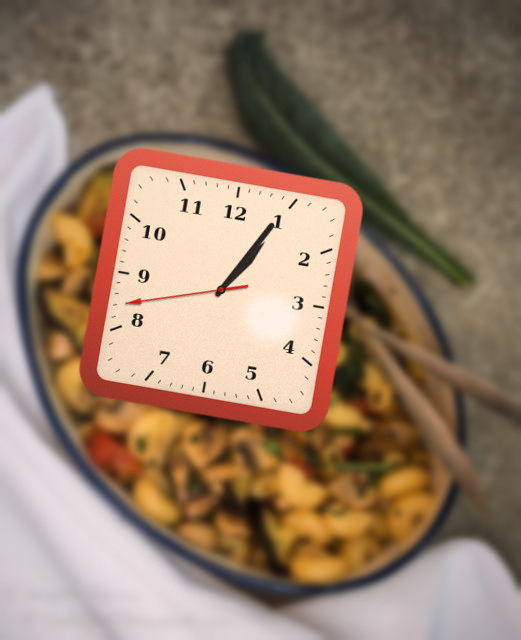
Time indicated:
**1:04:42**
